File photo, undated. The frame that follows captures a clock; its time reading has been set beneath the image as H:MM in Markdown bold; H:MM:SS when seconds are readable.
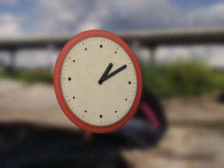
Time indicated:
**1:10**
